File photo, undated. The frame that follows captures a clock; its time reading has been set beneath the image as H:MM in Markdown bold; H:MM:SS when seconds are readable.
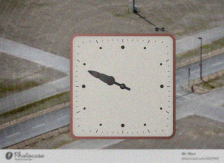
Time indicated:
**9:49**
